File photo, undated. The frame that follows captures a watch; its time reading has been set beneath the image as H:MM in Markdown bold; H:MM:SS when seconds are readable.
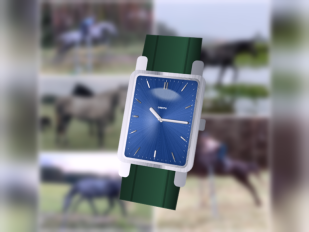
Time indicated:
**10:15**
